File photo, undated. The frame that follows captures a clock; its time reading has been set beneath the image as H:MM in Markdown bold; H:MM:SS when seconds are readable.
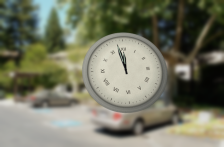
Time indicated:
**11:58**
